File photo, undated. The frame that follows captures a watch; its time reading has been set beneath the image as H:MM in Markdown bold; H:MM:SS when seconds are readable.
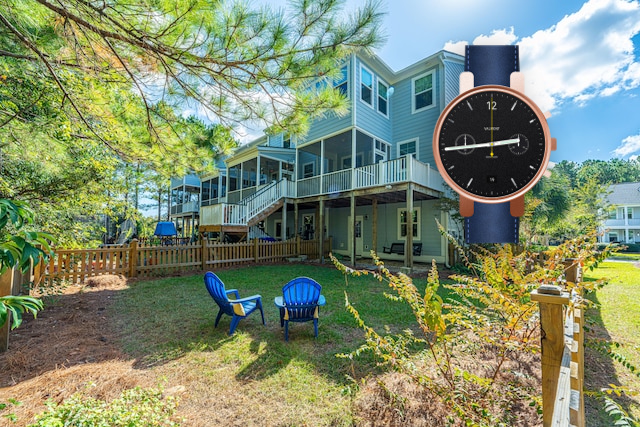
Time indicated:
**2:44**
